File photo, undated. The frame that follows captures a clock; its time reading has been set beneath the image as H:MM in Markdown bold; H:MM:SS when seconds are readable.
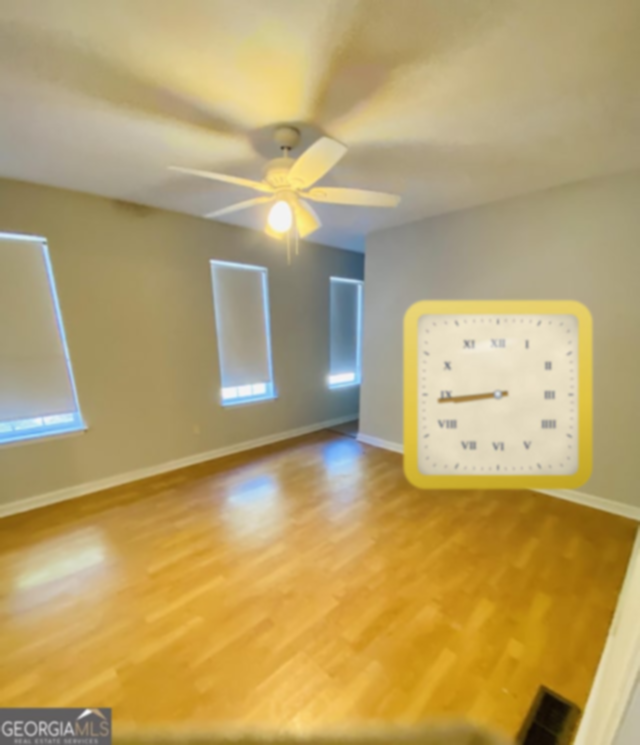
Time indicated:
**8:44**
